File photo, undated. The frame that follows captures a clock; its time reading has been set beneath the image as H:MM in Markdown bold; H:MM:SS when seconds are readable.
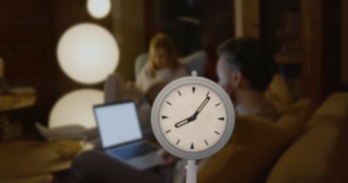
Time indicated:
**8:06**
